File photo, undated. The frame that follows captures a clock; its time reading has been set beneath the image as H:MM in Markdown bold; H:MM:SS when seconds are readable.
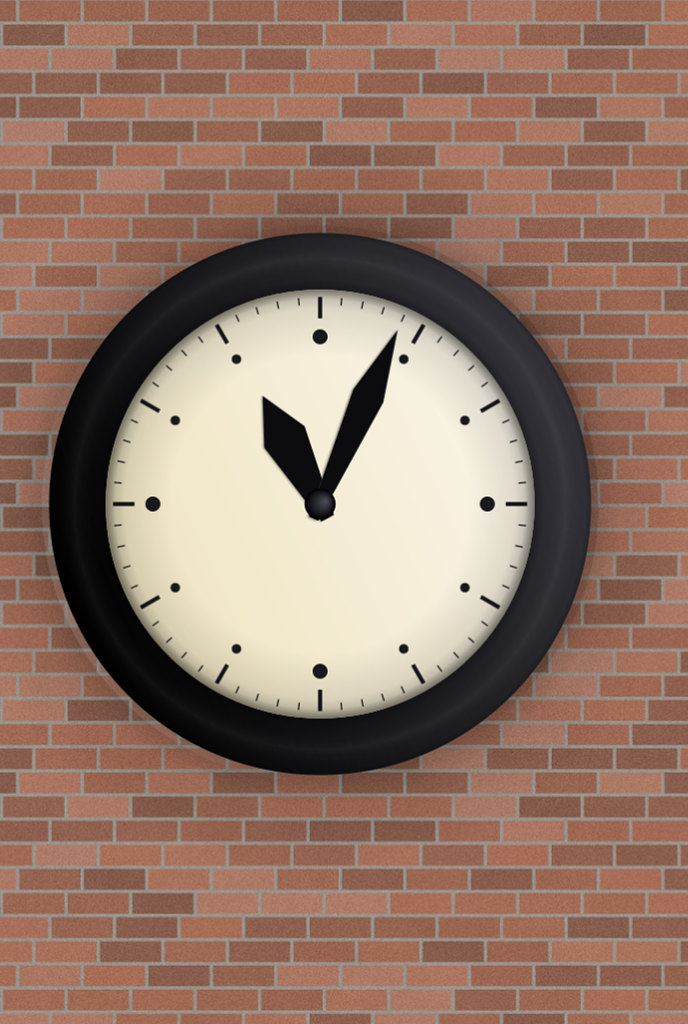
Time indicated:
**11:04**
